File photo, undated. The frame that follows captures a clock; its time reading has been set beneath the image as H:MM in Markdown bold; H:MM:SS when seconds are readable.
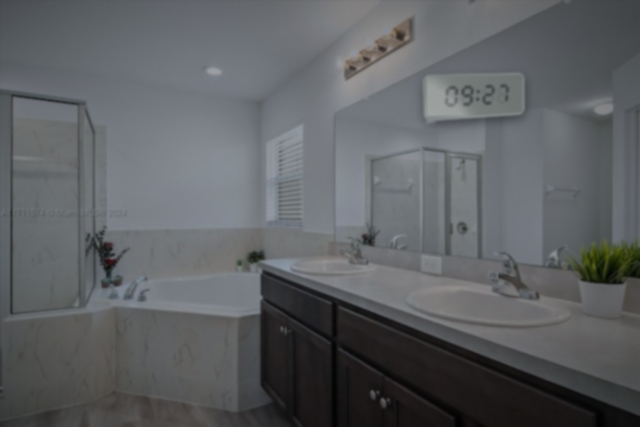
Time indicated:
**9:27**
